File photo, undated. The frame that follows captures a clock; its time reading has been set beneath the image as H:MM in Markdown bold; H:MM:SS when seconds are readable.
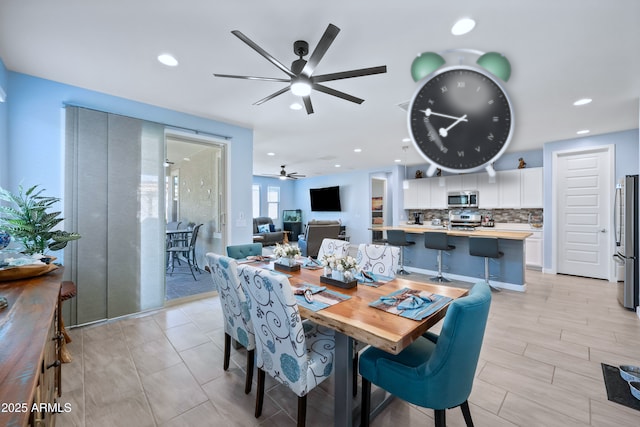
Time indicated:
**7:47**
